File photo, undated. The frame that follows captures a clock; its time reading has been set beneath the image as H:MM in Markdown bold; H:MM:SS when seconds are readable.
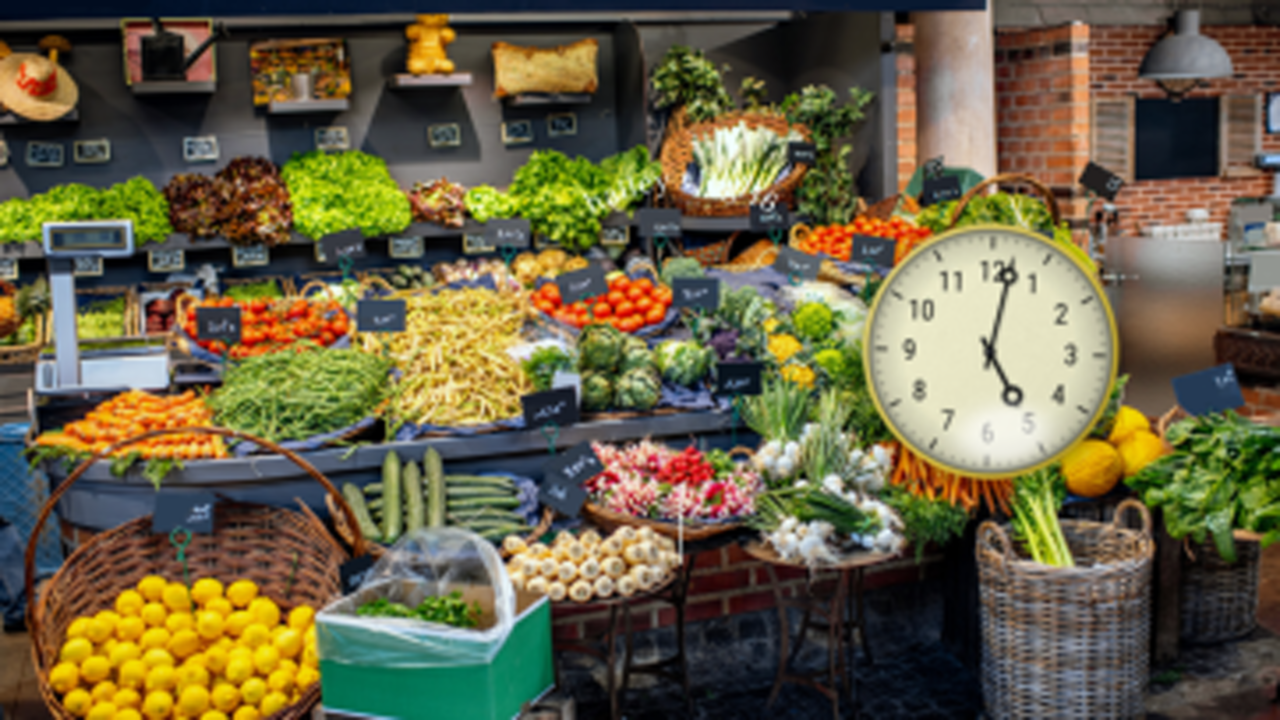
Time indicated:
**5:02**
